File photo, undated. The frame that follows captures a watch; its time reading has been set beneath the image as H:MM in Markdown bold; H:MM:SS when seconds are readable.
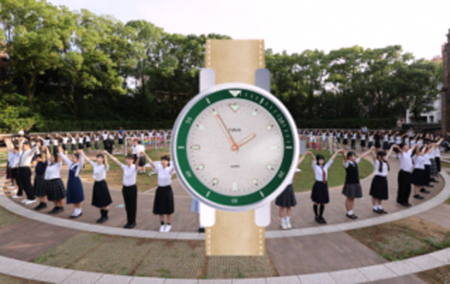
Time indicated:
**1:55**
